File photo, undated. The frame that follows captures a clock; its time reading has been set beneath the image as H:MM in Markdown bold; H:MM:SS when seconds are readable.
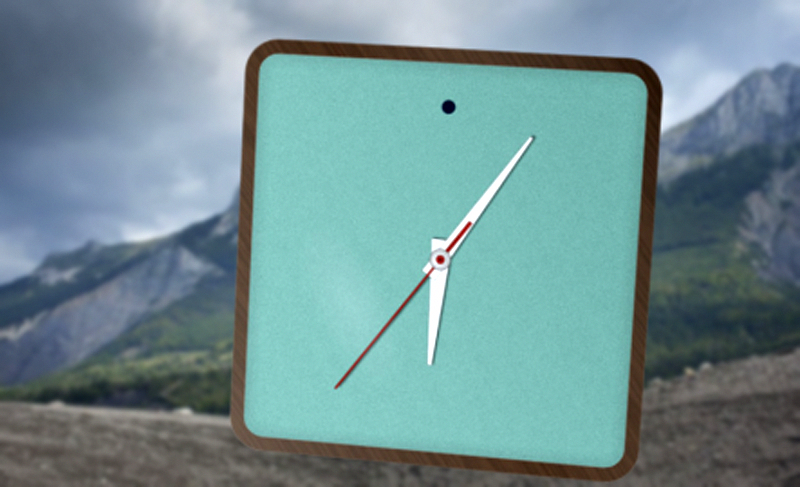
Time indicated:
**6:05:36**
